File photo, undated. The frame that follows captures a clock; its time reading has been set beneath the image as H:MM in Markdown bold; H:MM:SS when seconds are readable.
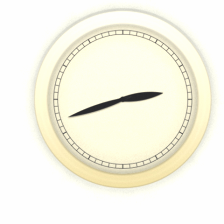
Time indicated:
**2:42**
